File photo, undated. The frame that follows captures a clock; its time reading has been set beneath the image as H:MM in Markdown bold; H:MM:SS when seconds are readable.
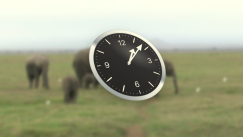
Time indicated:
**1:08**
